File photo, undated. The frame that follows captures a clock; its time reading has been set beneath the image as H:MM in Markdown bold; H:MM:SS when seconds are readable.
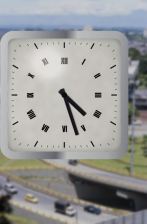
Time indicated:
**4:27**
